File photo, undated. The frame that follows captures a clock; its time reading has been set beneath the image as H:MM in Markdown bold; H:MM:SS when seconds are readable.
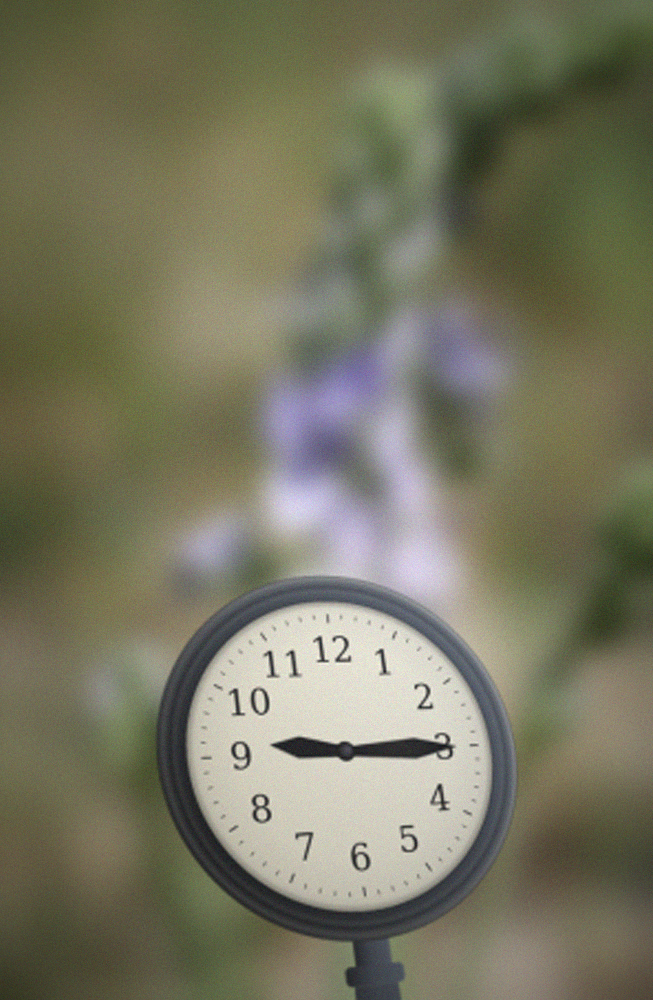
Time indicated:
**9:15**
